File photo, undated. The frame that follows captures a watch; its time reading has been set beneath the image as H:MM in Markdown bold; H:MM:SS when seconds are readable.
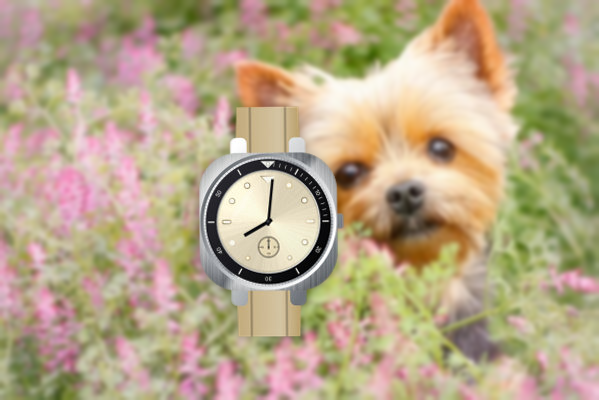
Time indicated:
**8:01**
